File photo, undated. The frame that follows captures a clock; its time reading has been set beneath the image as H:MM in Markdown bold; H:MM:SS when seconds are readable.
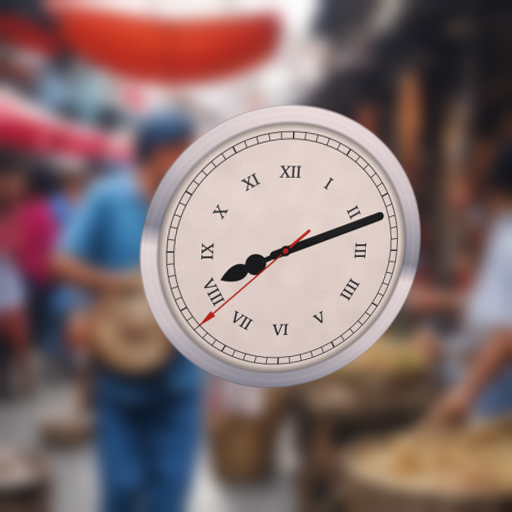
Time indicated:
**8:11:38**
